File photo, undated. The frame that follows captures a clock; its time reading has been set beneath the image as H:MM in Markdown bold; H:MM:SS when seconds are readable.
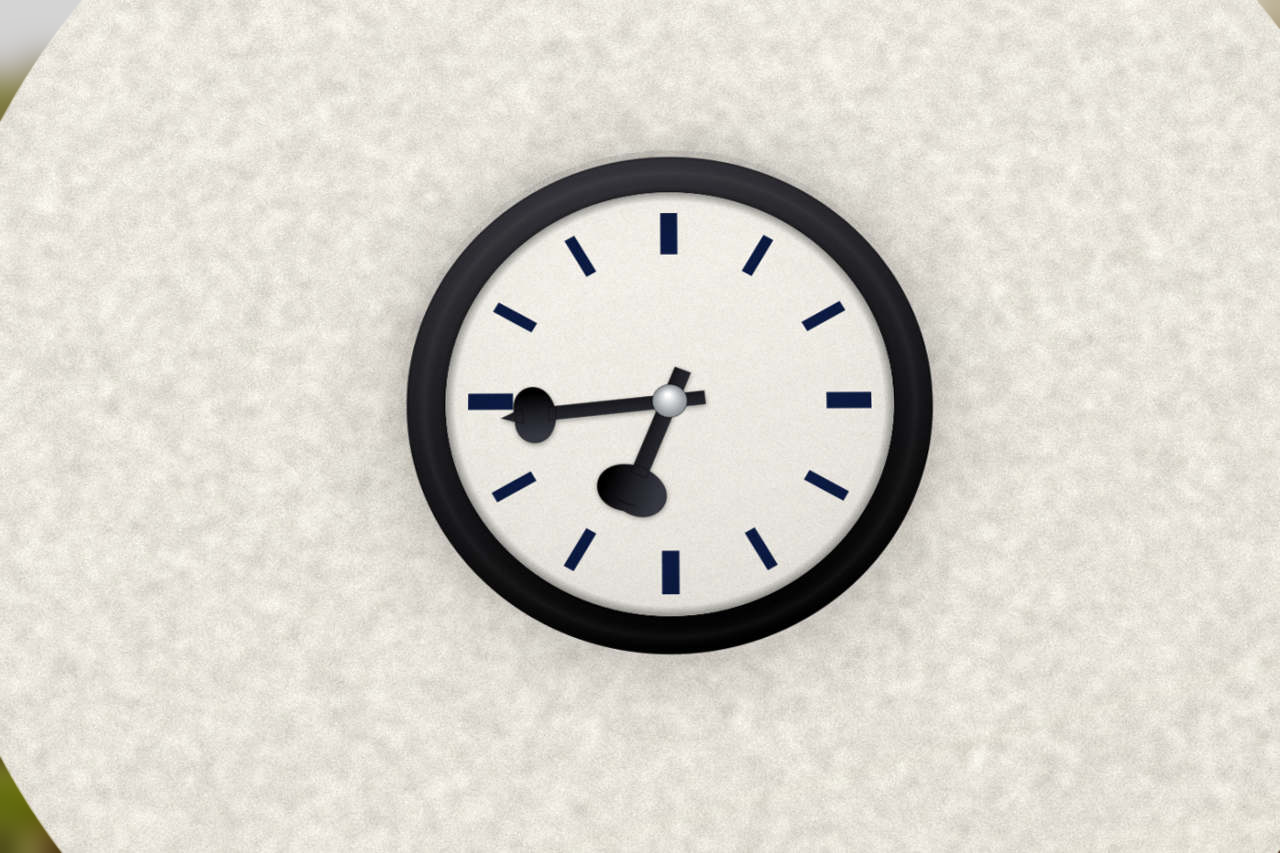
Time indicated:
**6:44**
